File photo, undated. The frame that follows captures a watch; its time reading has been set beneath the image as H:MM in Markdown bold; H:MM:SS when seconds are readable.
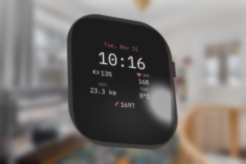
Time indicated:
**10:16**
